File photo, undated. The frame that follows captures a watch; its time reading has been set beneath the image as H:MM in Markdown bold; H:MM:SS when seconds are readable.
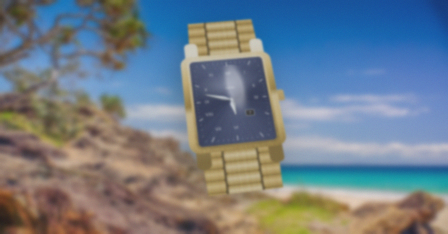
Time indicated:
**5:48**
